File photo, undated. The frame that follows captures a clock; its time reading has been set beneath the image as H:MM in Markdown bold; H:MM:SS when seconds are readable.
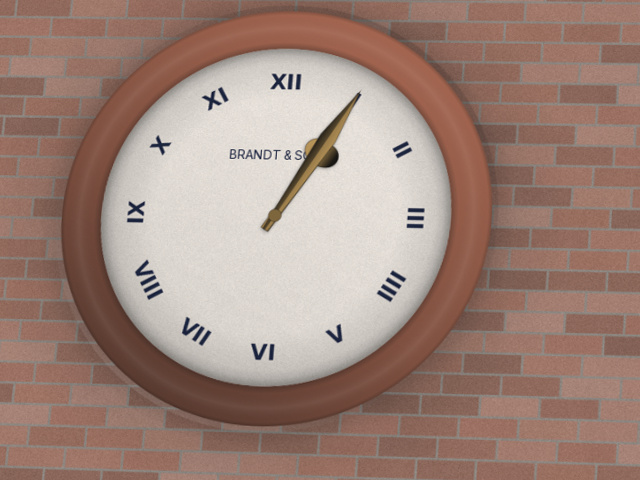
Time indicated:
**1:05**
